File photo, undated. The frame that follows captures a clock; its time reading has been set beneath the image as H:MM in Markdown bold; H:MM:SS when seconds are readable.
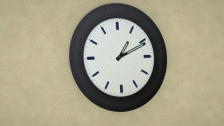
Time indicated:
**1:11**
